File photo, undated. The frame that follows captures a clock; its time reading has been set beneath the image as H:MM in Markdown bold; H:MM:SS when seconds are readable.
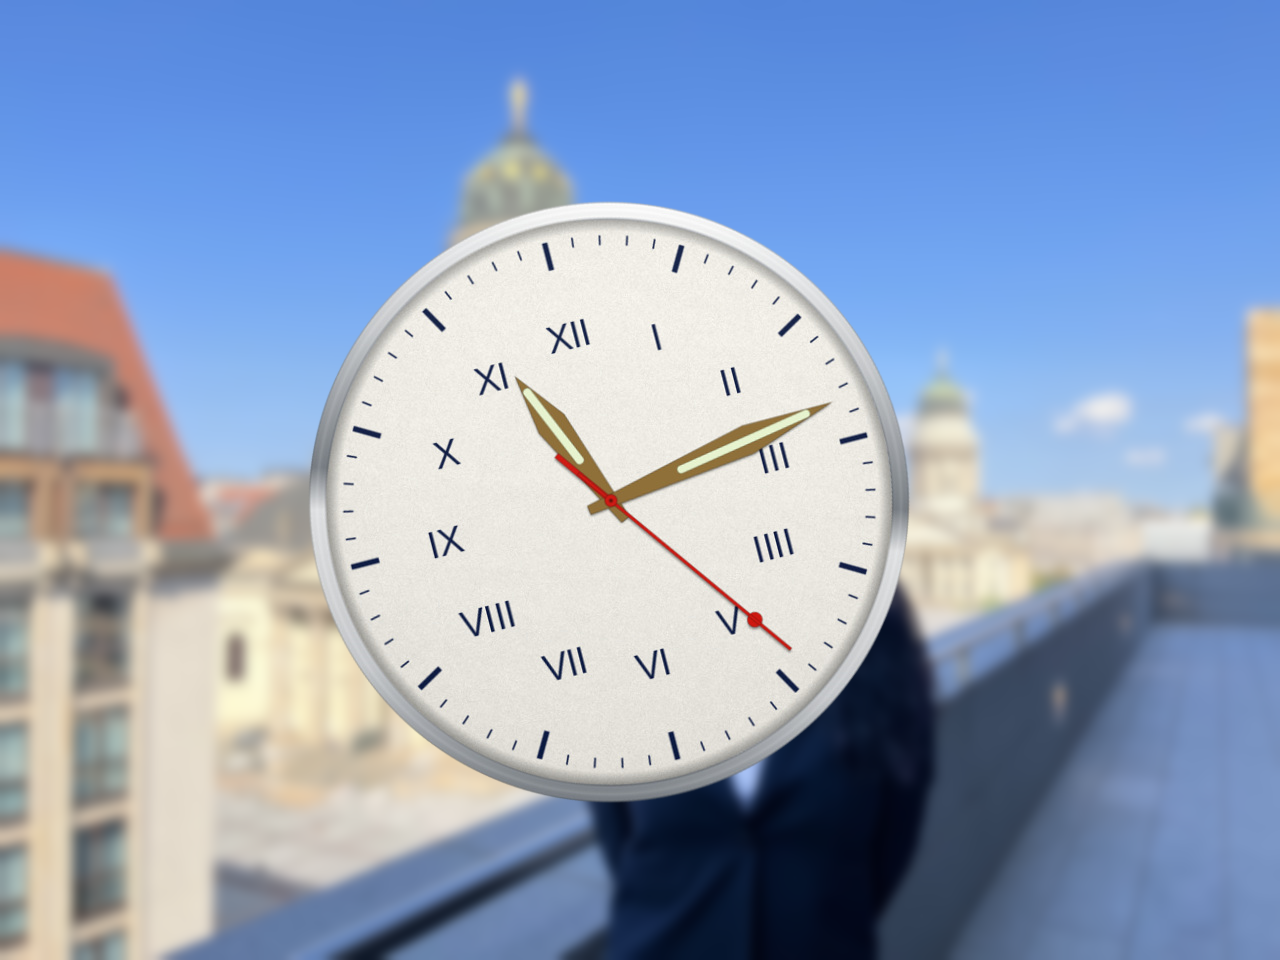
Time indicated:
**11:13:24**
